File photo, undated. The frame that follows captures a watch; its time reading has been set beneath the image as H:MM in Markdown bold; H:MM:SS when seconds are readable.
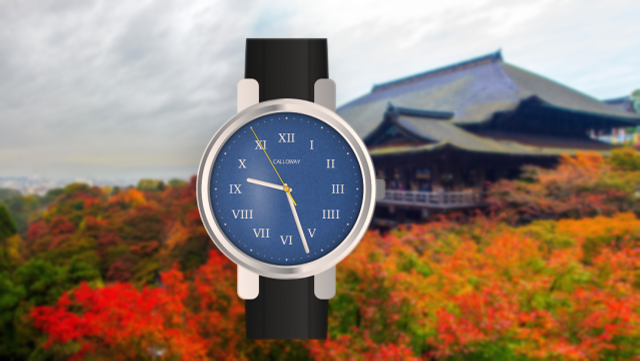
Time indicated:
**9:26:55**
